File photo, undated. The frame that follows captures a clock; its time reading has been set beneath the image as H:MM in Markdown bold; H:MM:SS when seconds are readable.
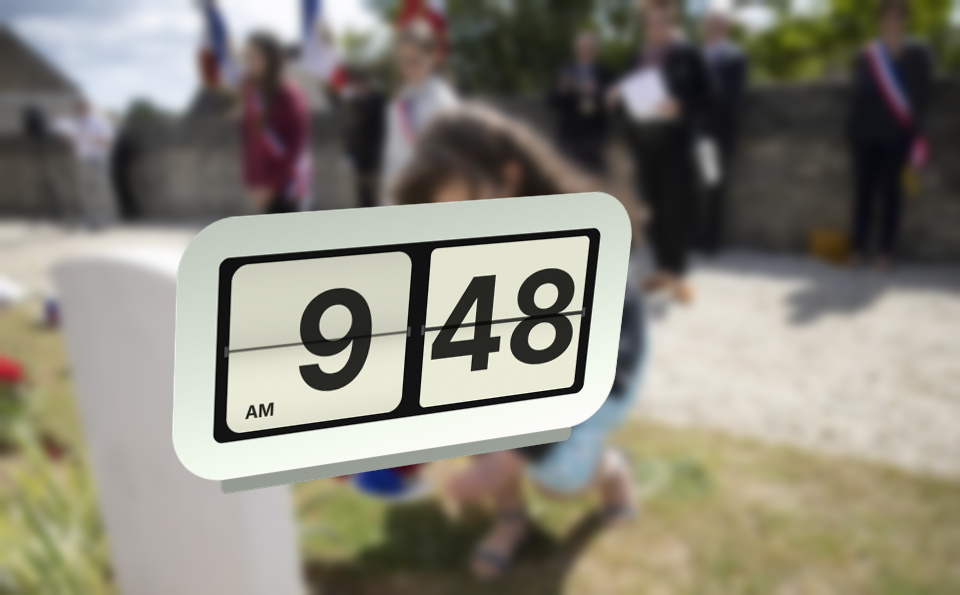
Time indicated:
**9:48**
